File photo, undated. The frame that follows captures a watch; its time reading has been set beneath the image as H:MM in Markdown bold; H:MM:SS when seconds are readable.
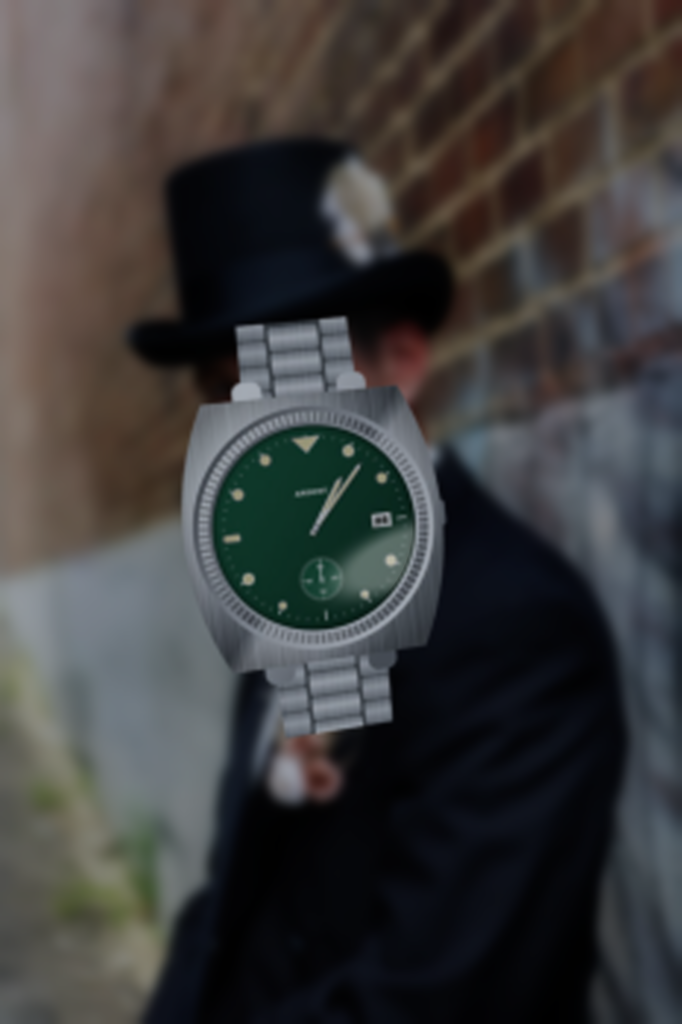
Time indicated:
**1:07**
